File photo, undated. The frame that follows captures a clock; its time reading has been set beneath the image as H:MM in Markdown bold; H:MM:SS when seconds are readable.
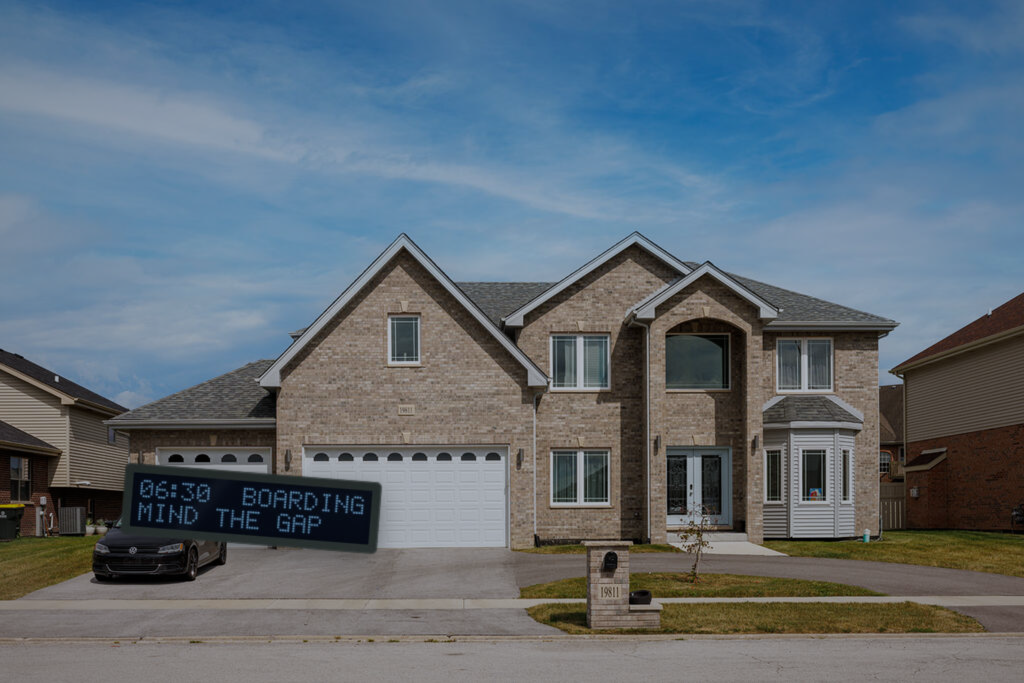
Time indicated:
**6:30**
